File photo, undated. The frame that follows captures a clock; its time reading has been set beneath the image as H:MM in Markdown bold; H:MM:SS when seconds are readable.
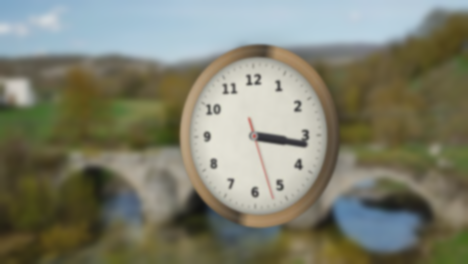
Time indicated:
**3:16:27**
